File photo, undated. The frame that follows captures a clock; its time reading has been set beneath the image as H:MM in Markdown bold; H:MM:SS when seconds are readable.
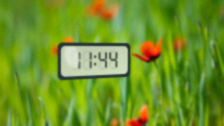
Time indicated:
**11:44**
